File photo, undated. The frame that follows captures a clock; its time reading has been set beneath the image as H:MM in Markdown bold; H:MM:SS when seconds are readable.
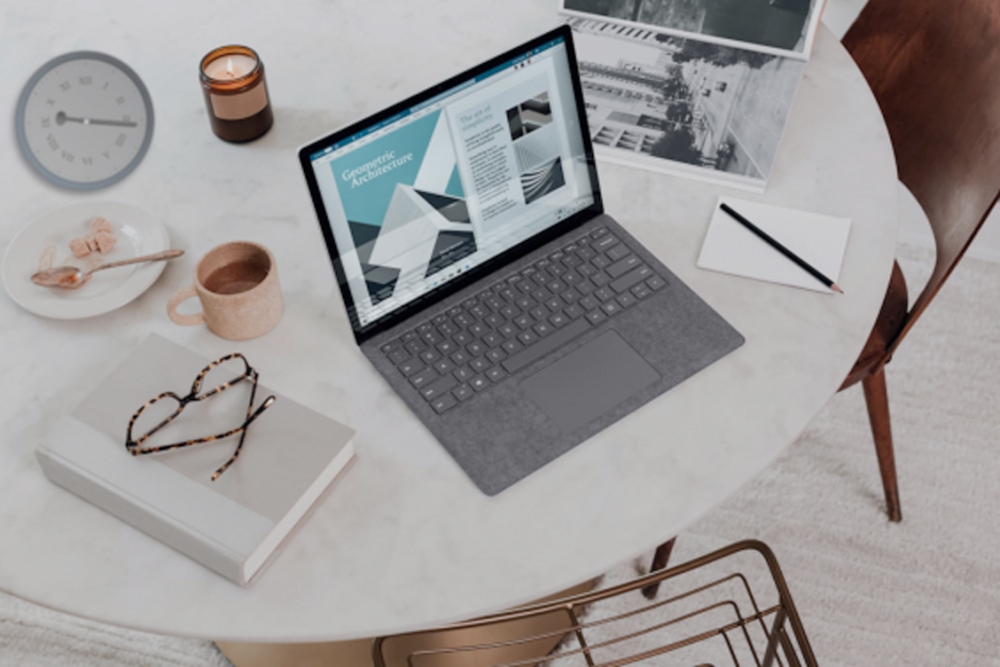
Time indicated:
**9:16**
